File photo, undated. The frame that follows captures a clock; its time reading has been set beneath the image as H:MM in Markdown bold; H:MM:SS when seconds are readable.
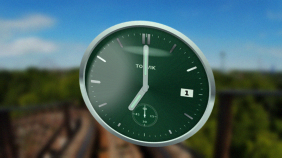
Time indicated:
**7:00**
